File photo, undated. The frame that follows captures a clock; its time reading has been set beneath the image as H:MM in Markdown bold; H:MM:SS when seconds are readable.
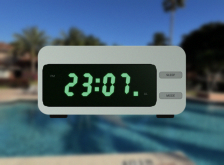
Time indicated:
**23:07**
